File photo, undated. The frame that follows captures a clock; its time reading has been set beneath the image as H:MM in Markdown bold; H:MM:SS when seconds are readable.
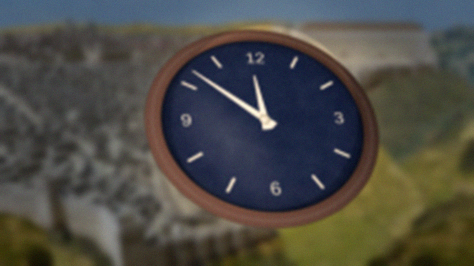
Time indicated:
**11:52**
